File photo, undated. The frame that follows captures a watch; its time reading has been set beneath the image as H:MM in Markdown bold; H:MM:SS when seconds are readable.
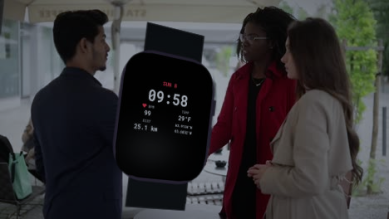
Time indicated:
**9:58**
